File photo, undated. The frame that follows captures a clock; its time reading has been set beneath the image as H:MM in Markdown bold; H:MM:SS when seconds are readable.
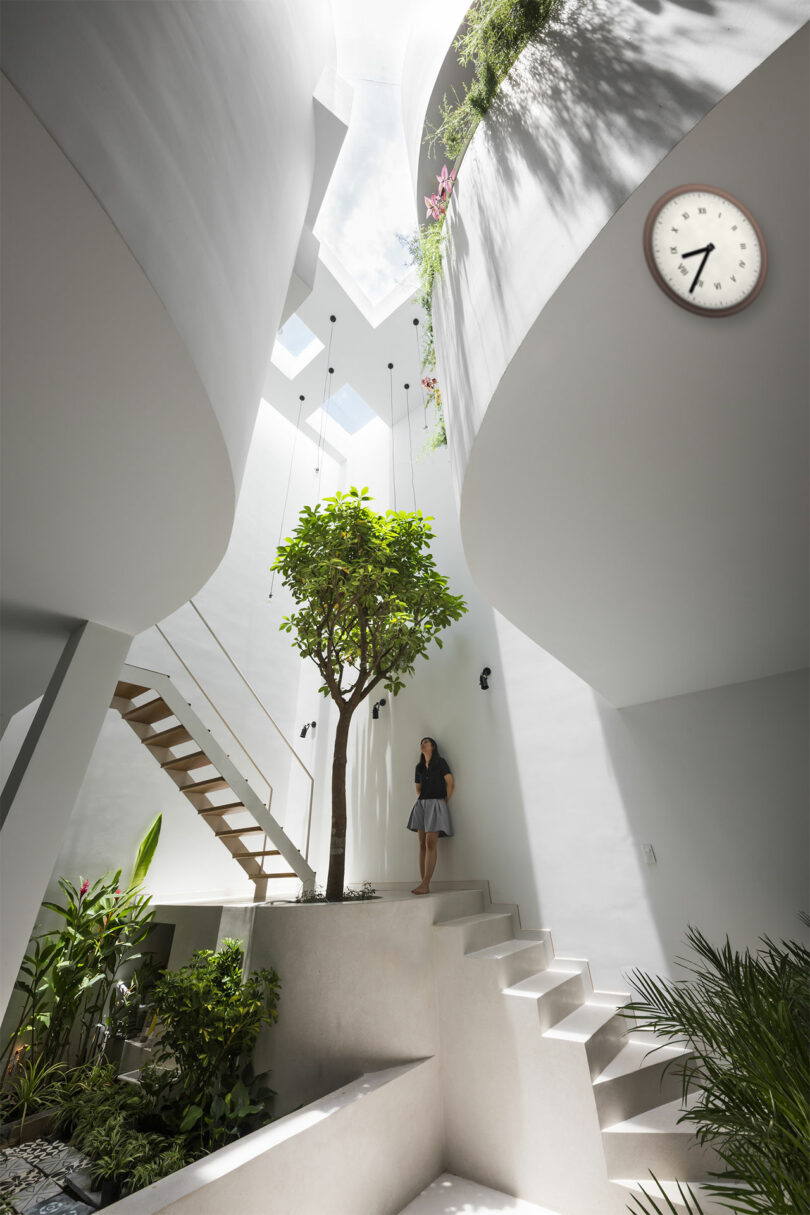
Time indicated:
**8:36**
